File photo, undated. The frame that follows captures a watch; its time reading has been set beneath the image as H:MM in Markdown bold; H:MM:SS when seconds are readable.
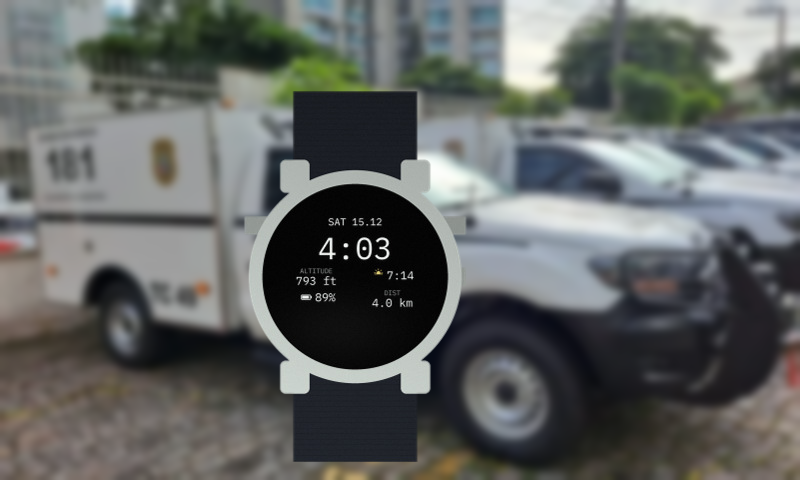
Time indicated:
**4:03**
